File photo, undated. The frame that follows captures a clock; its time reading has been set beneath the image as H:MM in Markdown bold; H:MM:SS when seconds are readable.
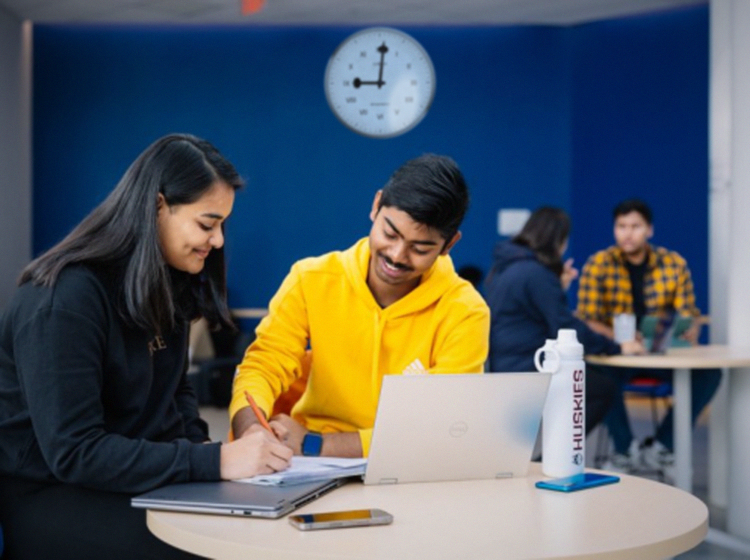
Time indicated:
**9:01**
